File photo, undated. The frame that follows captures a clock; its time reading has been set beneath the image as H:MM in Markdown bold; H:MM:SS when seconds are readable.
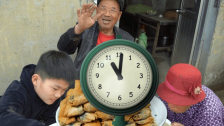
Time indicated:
**11:01**
